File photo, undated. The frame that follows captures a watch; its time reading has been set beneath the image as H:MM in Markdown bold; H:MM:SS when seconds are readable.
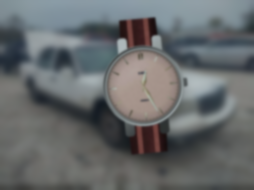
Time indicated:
**12:26**
